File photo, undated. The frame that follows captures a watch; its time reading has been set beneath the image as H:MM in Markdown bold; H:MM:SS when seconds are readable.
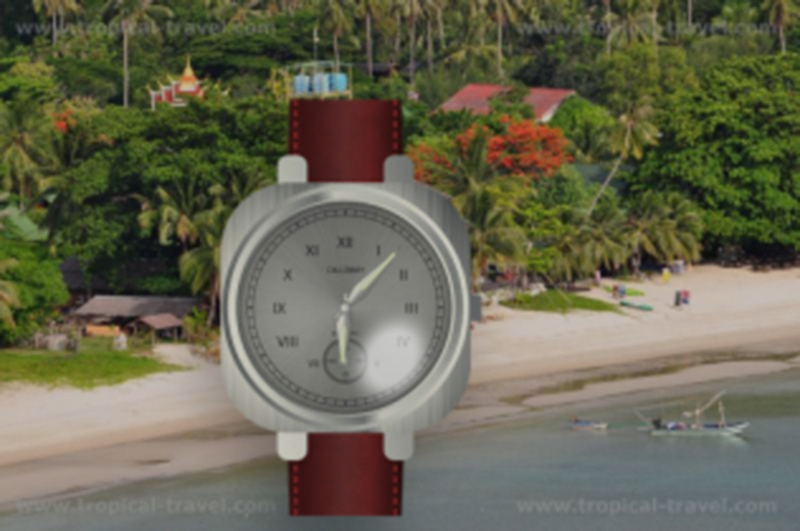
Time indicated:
**6:07**
